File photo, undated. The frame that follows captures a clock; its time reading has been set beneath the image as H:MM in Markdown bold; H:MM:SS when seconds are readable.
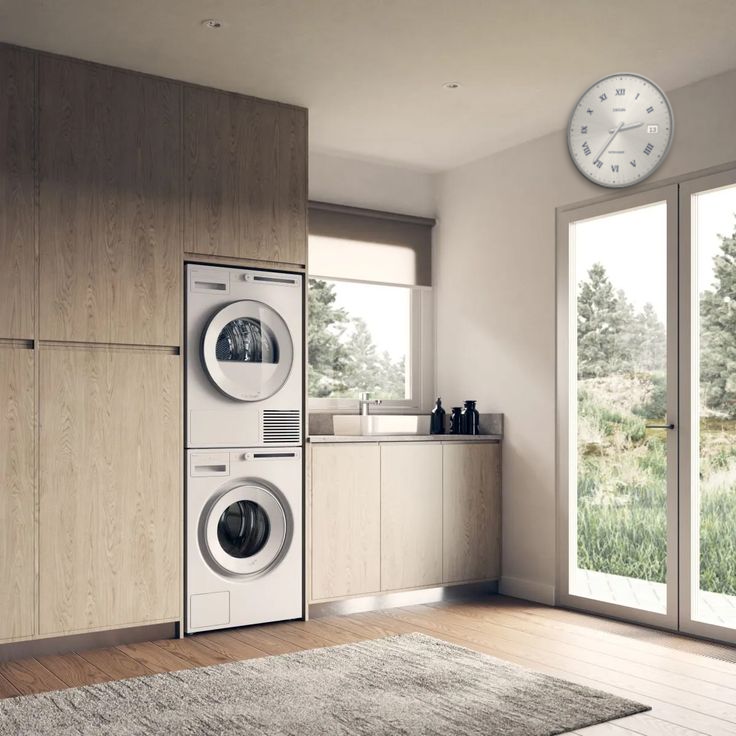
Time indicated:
**2:36**
